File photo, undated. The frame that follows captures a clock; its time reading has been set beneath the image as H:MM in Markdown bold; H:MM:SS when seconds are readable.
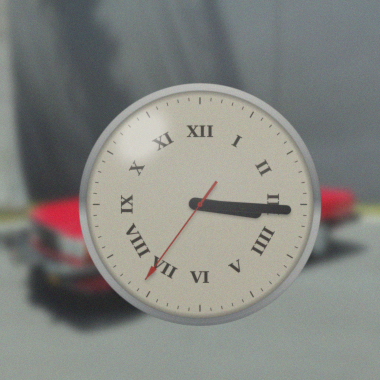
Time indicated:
**3:15:36**
